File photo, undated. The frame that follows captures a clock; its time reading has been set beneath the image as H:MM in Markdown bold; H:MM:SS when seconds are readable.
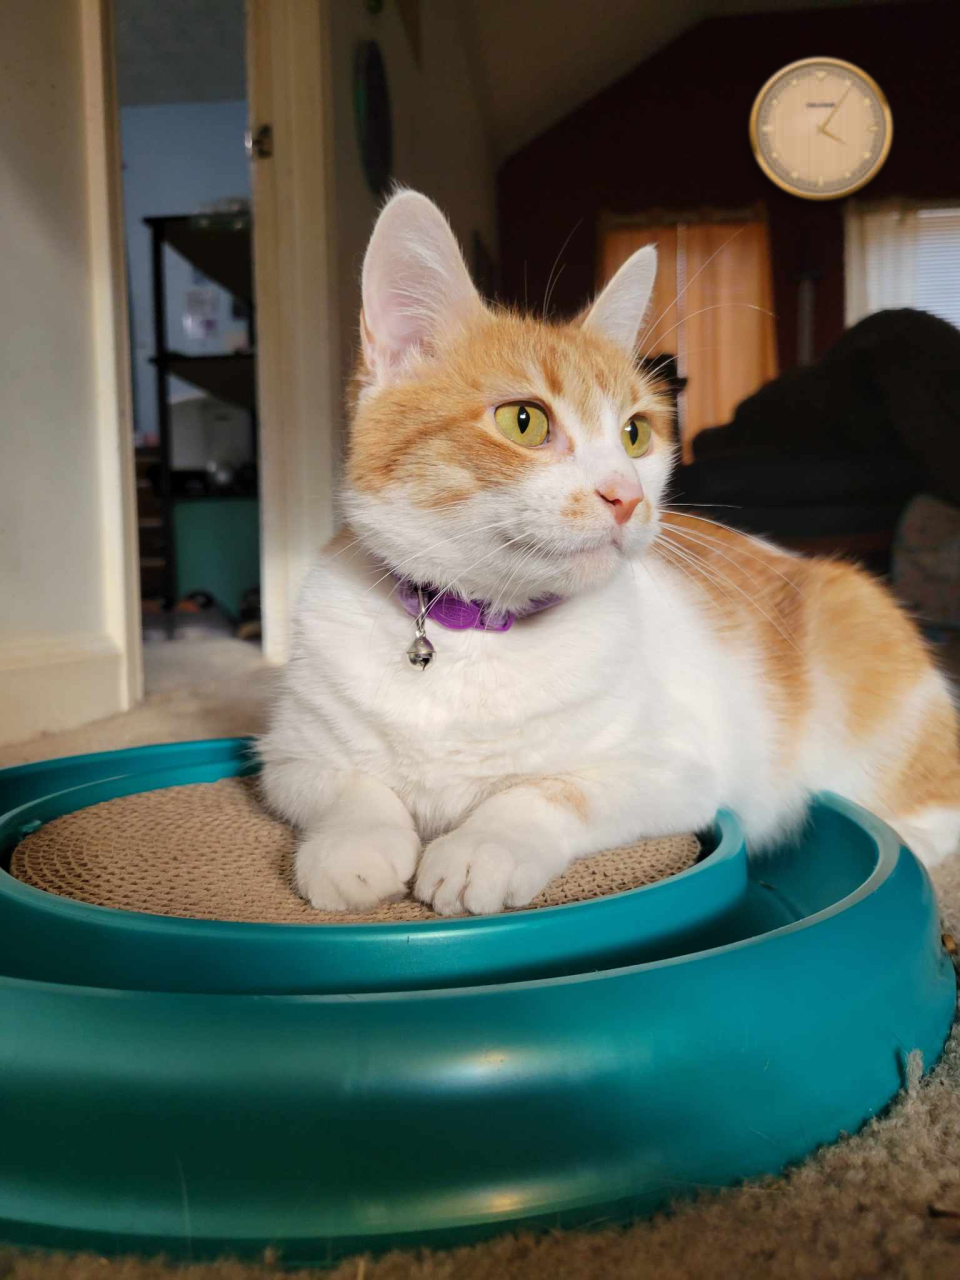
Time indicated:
**4:06**
